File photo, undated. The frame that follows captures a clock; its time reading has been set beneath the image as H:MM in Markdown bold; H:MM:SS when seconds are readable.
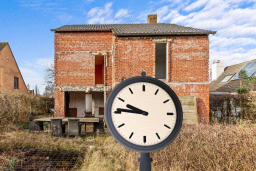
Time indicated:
**9:46**
